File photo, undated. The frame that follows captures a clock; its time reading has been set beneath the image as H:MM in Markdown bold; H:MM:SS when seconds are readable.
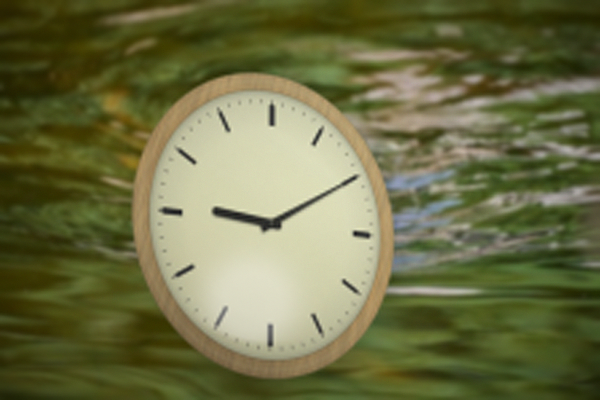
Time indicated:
**9:10**
